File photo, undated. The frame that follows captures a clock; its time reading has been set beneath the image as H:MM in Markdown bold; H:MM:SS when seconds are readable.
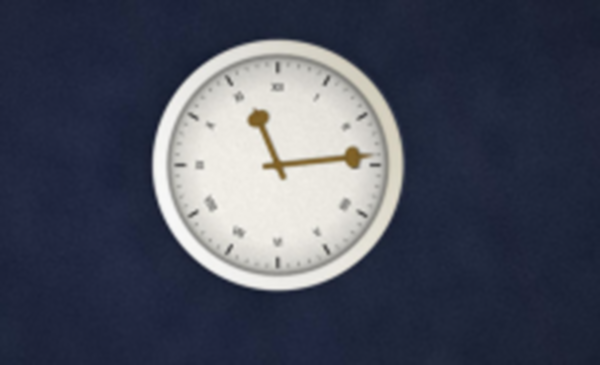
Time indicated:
**11:14**
